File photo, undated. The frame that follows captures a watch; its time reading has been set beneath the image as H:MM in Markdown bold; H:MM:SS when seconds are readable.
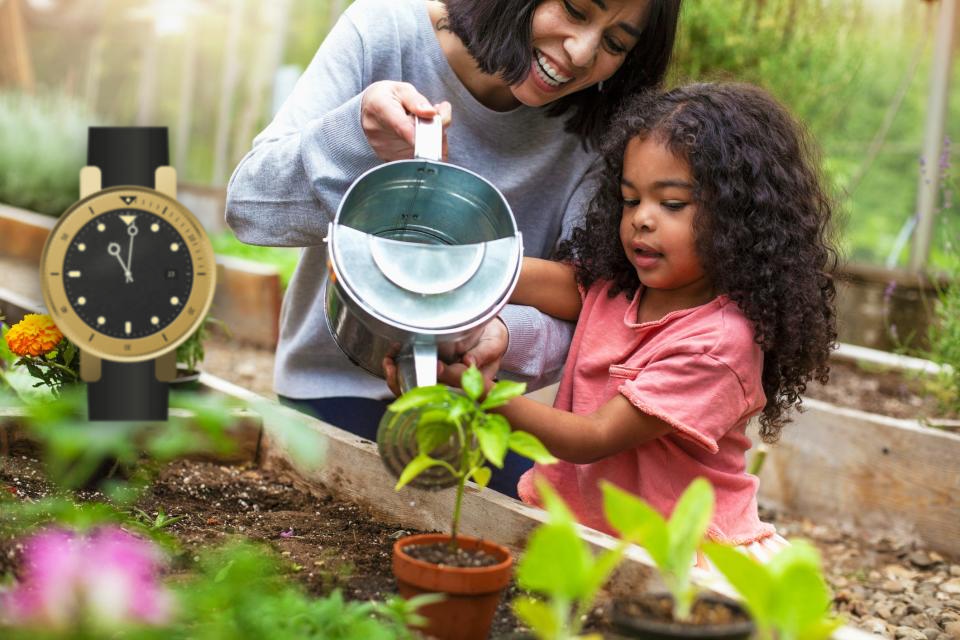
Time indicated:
**11:01**
